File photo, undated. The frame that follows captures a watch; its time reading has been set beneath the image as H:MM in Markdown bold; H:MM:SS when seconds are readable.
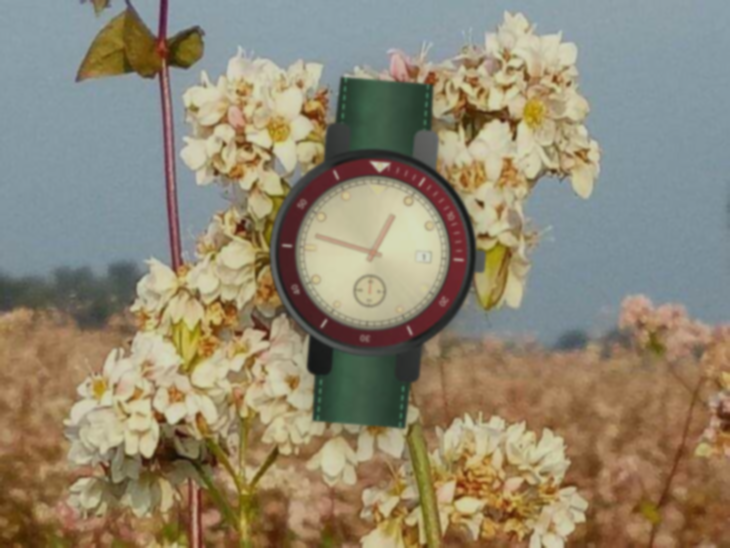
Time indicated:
**12:47**
